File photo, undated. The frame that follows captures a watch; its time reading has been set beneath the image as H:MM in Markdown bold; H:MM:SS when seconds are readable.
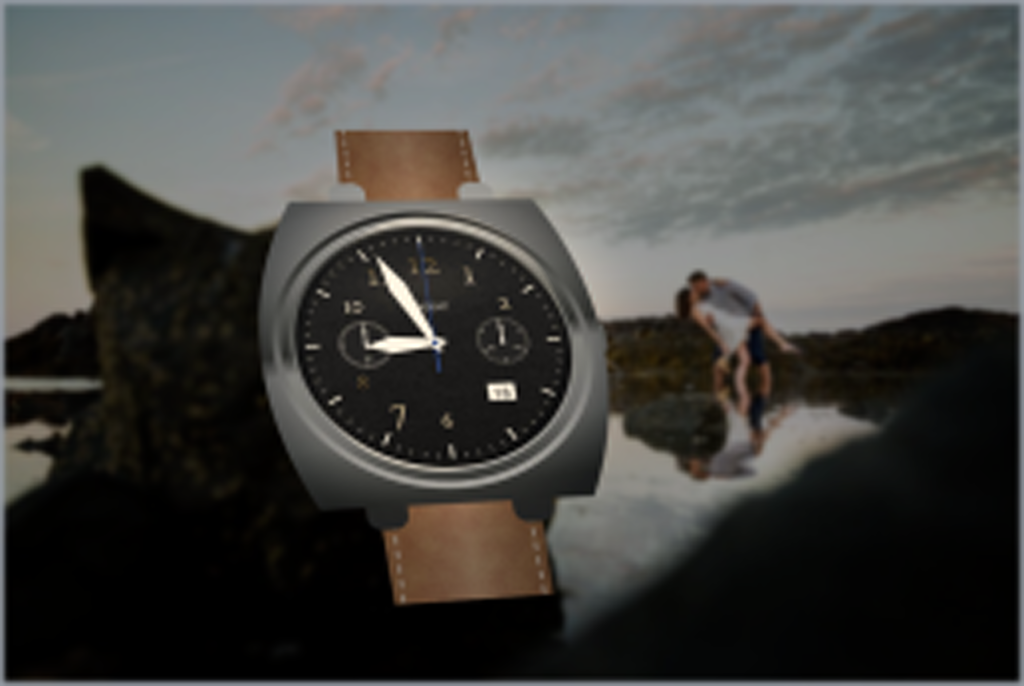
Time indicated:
**8:56**
